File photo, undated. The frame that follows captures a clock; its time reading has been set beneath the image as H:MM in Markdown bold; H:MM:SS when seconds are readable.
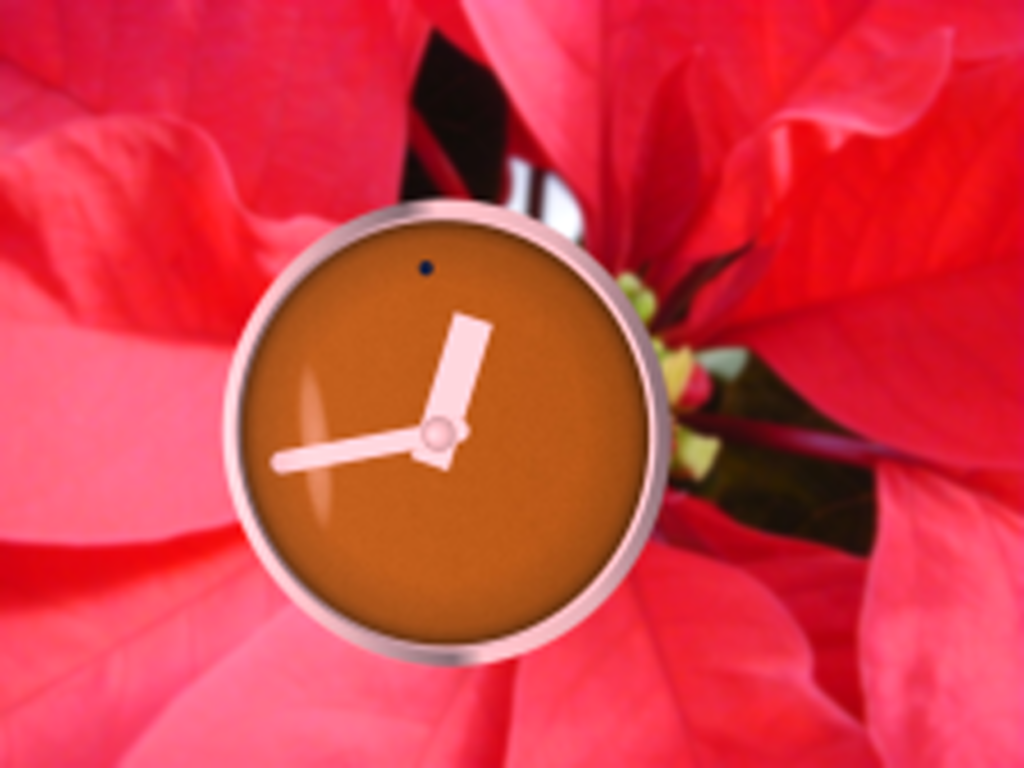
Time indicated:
**12:44**
